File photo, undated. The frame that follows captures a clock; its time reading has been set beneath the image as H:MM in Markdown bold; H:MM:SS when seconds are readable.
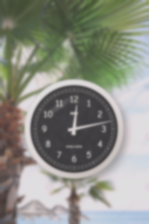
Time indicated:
**12:13**
